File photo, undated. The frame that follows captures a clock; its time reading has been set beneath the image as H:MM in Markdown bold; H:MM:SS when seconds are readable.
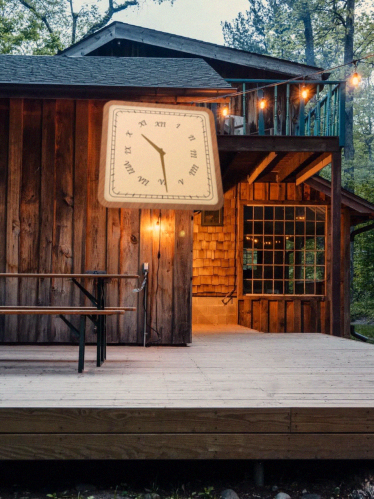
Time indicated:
**10:29**
